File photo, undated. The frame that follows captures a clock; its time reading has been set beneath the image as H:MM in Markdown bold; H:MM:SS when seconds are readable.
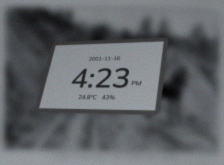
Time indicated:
**4:23**
